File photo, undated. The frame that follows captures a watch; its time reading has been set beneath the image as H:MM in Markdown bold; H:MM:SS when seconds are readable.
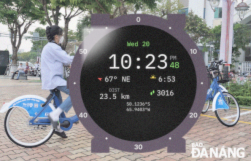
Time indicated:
**10:23**
